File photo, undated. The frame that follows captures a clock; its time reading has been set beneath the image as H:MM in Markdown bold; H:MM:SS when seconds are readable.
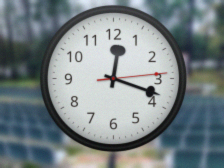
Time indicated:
**12:18:14**
